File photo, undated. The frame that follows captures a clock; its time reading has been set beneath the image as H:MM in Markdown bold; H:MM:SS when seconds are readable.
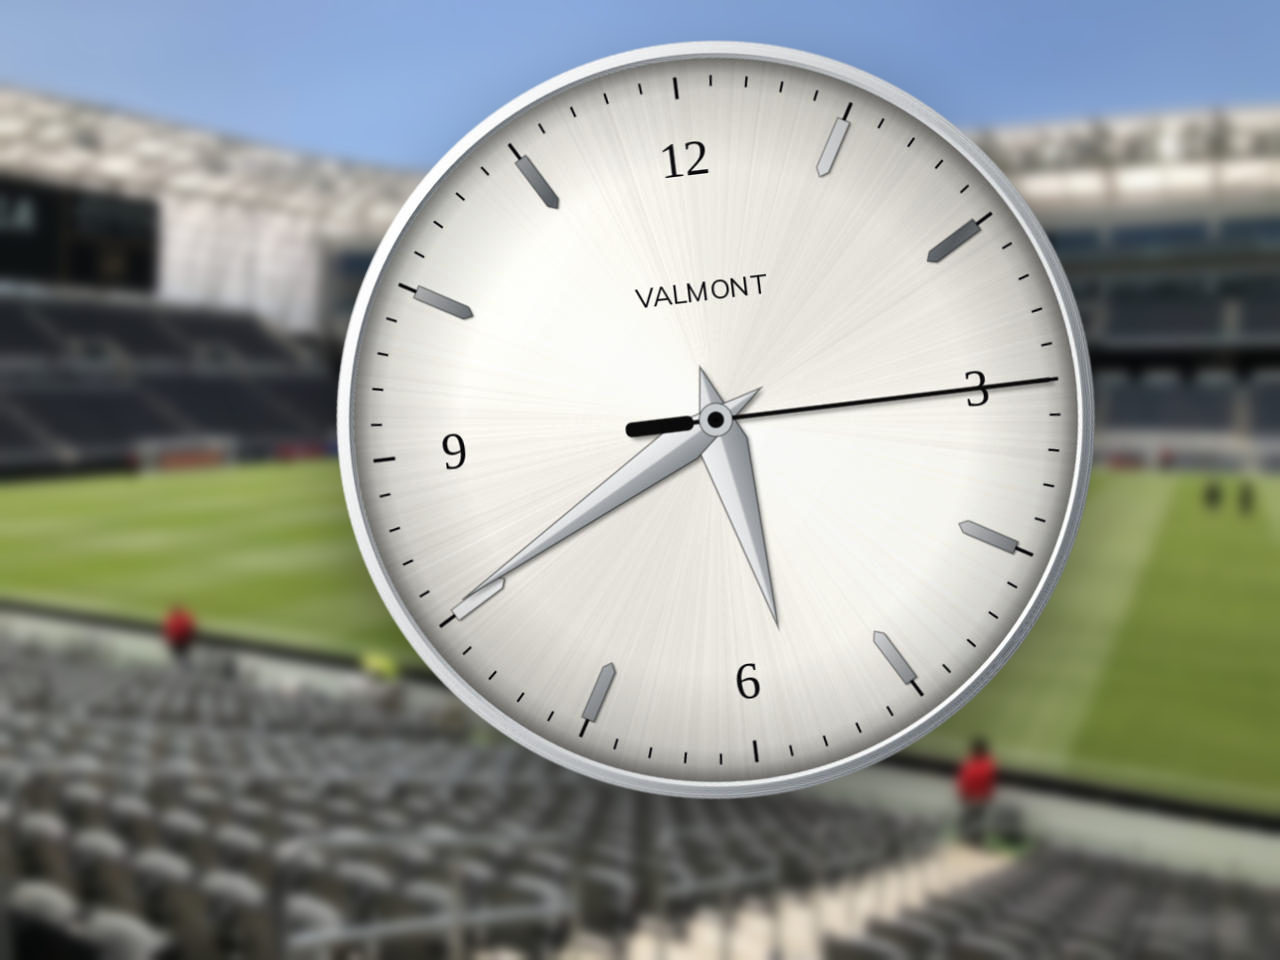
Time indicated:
**5:40:15**
